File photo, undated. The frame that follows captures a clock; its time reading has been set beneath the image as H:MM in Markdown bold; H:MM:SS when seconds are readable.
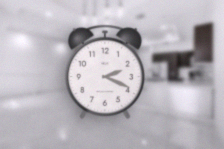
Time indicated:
**2:19**
